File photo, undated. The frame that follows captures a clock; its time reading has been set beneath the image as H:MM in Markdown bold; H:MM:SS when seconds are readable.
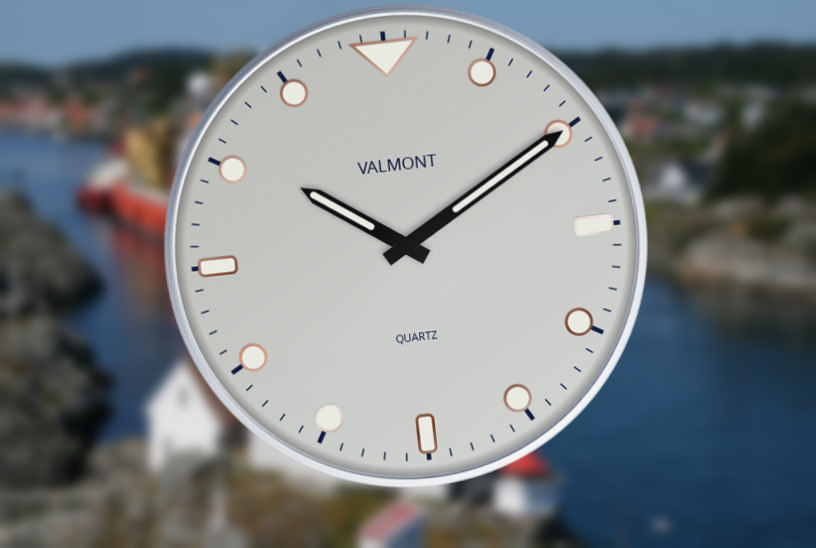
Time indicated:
**10:10**
